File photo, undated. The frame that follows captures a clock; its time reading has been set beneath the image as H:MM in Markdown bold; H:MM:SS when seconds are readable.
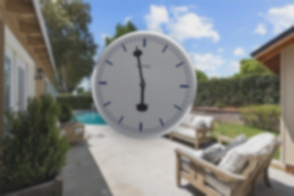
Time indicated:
**5:58**
